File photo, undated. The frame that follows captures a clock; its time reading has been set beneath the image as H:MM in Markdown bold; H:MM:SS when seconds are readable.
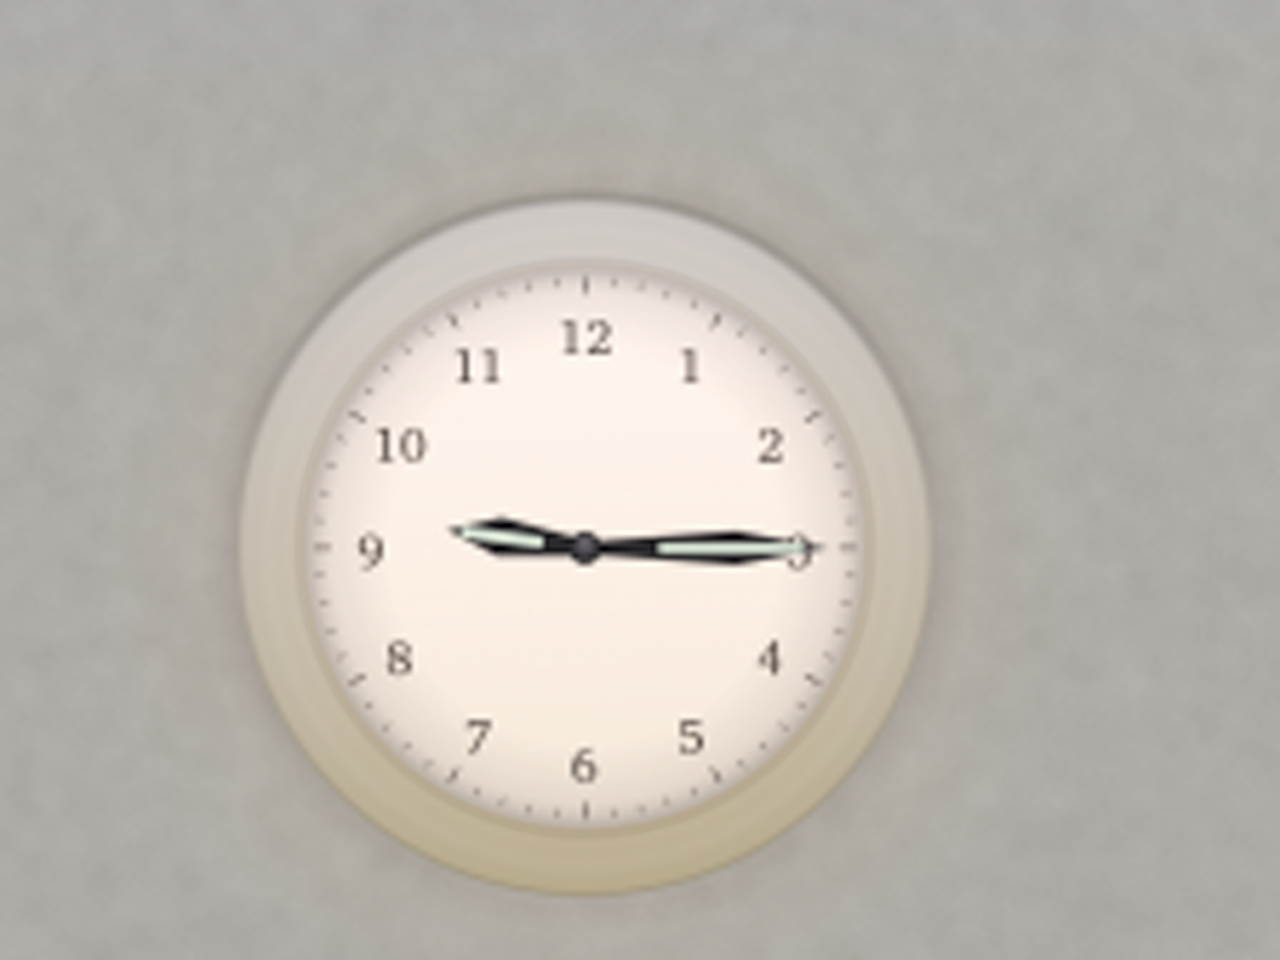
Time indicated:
**9:15**
